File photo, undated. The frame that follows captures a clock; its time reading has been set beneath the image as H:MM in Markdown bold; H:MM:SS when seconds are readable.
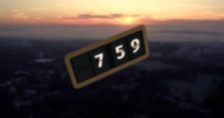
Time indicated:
**7:59**
